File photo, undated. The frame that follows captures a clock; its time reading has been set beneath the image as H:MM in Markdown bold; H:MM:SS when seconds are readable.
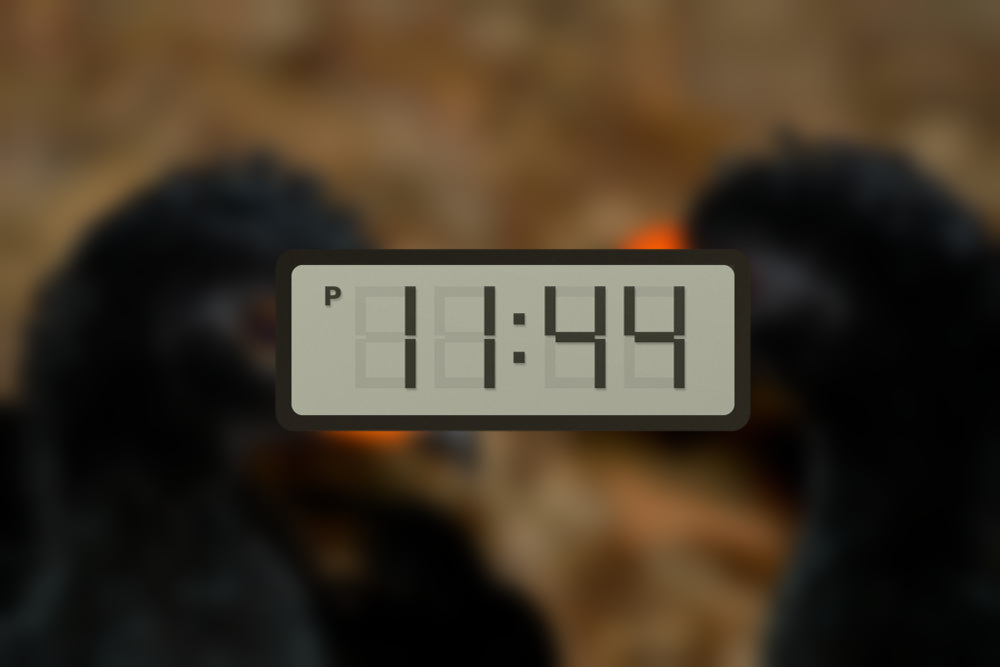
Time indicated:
**11:44**
